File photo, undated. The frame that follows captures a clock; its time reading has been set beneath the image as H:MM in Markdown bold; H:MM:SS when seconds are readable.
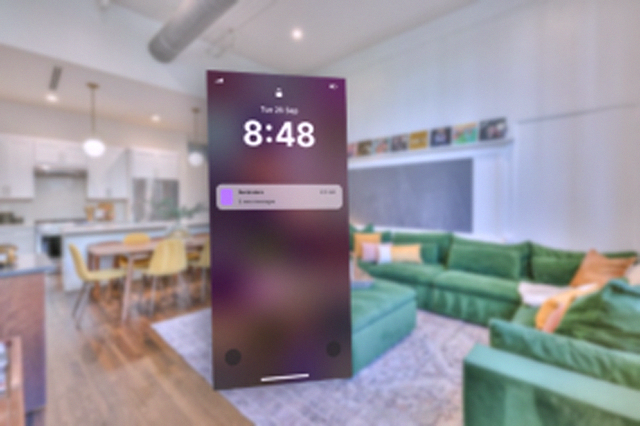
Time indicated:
**8:48**
